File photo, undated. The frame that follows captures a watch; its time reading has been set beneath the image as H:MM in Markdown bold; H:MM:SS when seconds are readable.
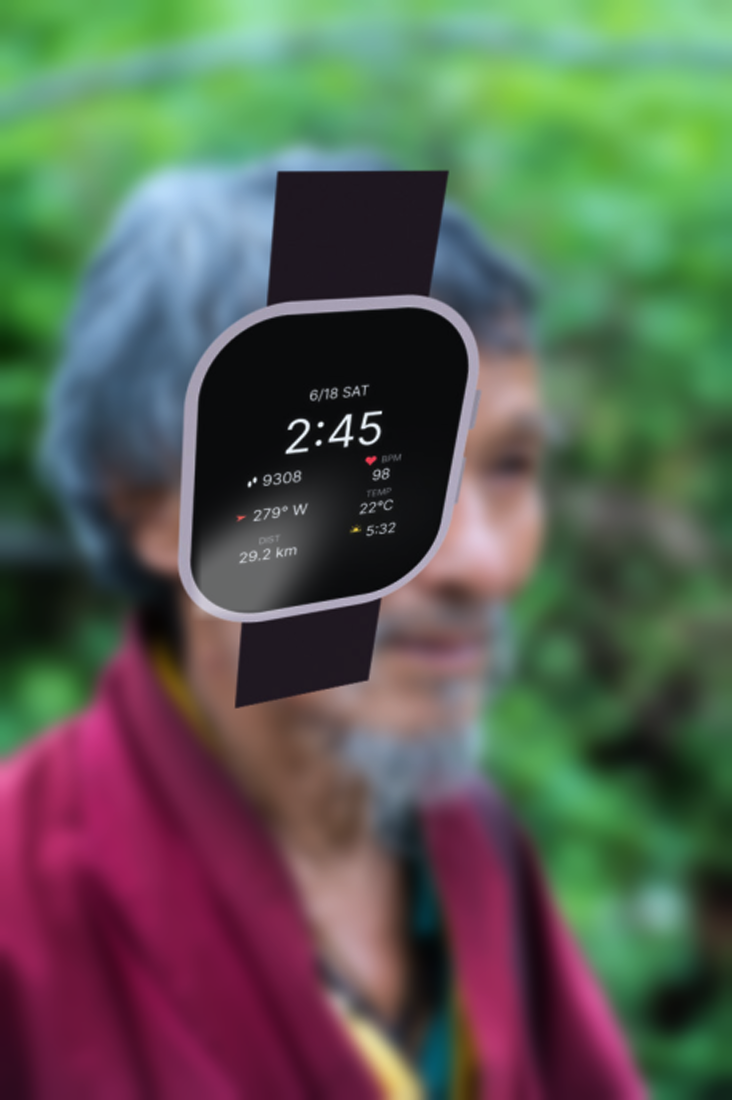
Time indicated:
**2:45**
